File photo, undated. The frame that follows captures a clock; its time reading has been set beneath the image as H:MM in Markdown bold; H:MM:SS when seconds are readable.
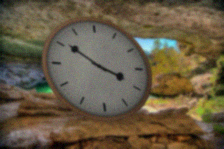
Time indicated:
**3:51**
